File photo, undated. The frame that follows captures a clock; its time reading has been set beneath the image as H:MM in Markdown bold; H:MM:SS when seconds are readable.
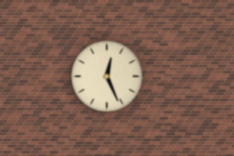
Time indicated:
**12:26**
